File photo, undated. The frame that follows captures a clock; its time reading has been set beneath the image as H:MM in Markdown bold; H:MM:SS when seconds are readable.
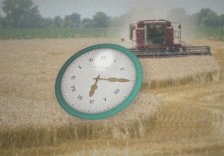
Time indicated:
**6:15**
